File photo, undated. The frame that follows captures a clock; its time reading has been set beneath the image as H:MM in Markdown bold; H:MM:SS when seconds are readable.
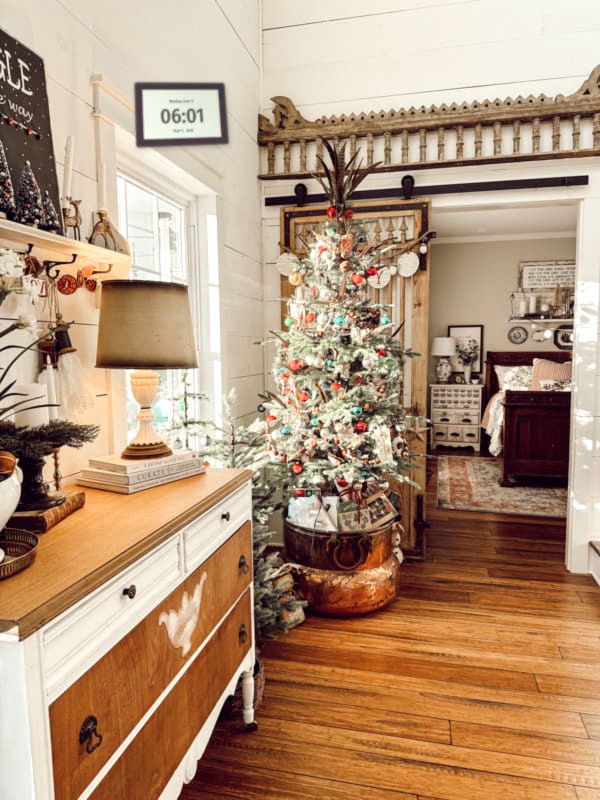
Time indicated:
**6:01**
